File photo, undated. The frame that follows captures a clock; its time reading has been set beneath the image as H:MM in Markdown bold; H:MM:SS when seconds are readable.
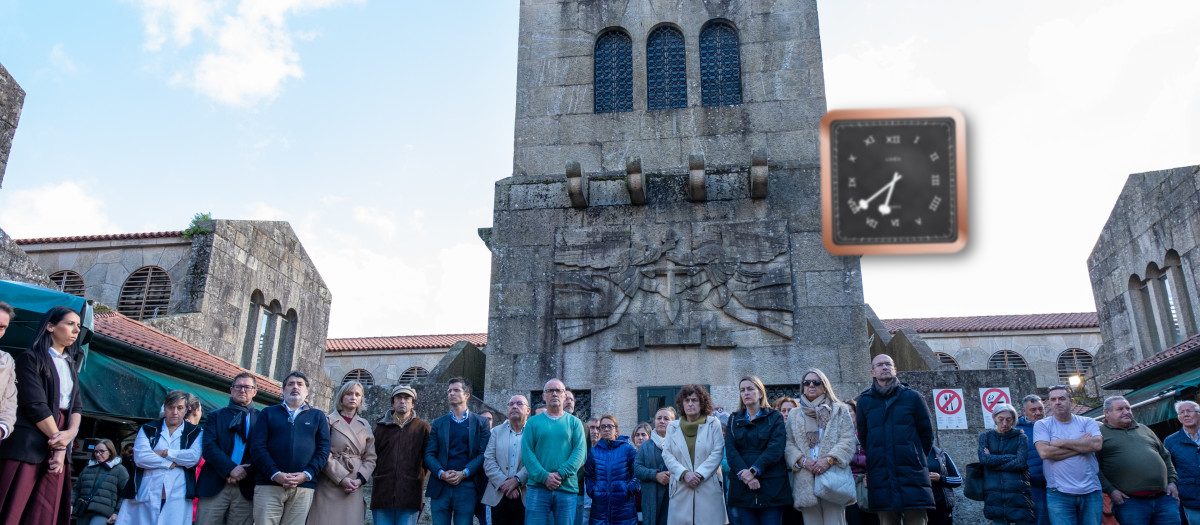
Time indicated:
**6:39**
